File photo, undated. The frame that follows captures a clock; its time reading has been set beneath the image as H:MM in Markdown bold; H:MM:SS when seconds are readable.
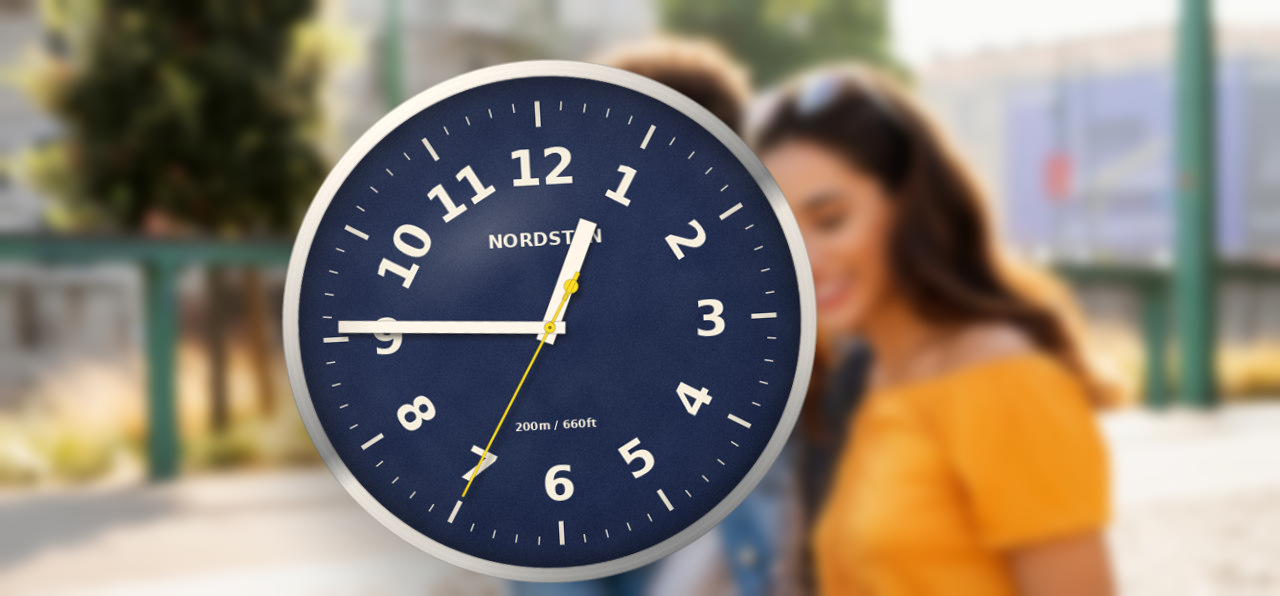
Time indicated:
**12:45:35**
